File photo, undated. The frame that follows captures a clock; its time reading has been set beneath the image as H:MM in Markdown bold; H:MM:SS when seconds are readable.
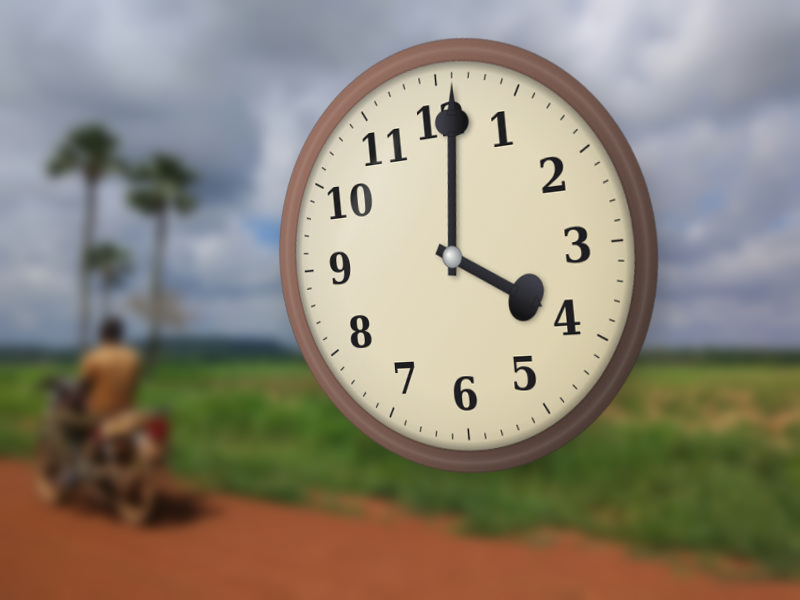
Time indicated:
**4:01**
